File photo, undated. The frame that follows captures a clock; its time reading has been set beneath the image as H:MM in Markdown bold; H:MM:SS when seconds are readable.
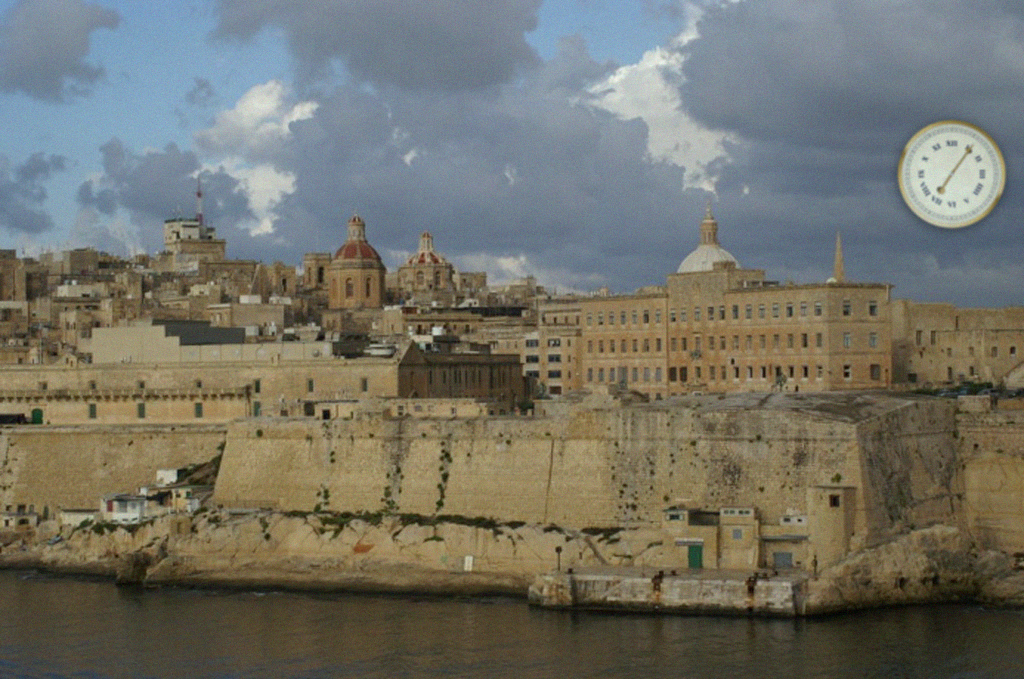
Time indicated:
**7:06**
